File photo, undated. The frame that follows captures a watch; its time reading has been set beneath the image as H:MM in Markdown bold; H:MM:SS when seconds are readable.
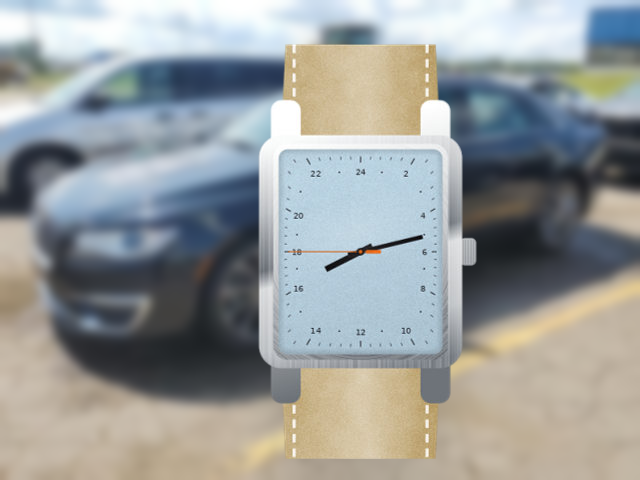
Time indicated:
**16:12:45**
